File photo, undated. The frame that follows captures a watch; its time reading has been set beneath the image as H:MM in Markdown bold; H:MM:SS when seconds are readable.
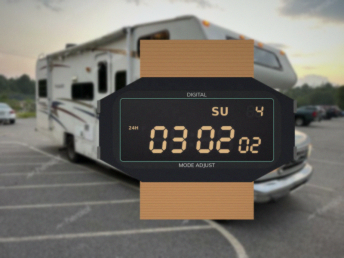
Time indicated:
**3:02:02**
